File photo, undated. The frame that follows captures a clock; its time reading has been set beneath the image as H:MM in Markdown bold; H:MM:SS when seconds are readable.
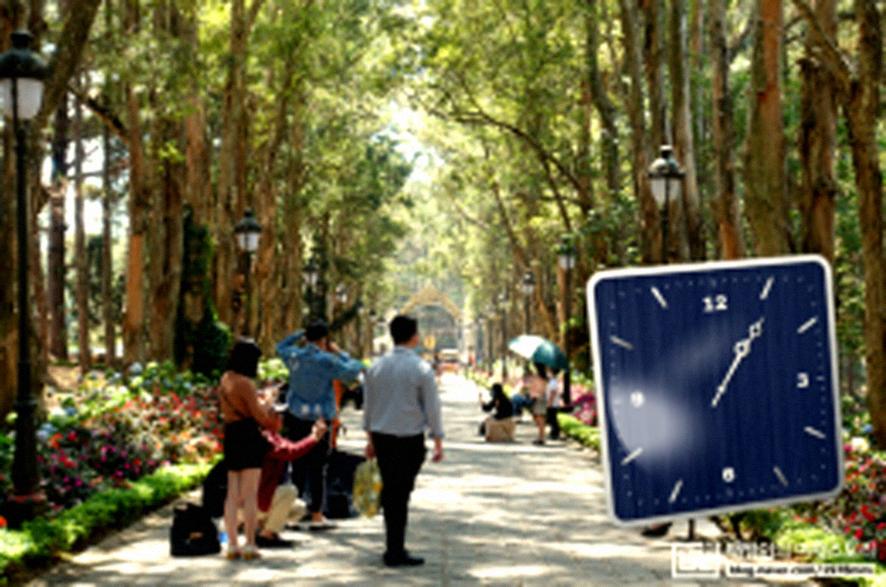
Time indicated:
**1:06**
